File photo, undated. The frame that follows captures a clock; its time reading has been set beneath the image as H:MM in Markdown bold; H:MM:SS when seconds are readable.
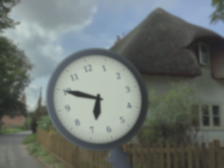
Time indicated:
**6:50**
